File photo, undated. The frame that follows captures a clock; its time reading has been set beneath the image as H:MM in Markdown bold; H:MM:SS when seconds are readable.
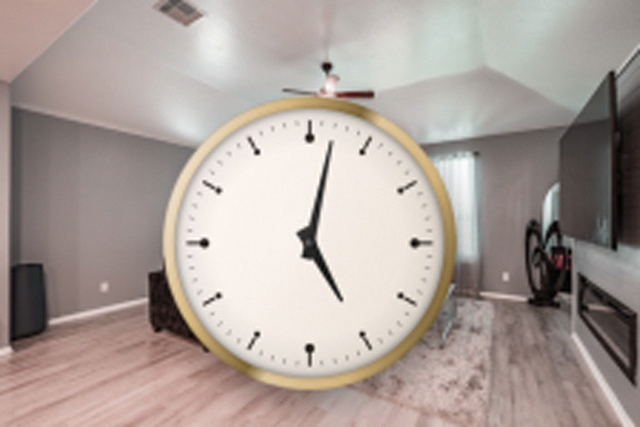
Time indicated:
**5:02**
